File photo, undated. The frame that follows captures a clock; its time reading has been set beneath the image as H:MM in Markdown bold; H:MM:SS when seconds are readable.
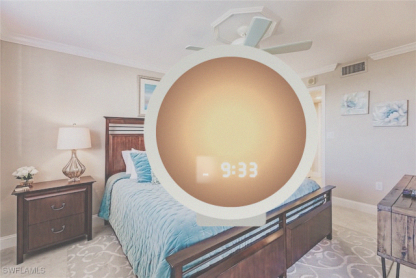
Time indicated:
**9:33**
